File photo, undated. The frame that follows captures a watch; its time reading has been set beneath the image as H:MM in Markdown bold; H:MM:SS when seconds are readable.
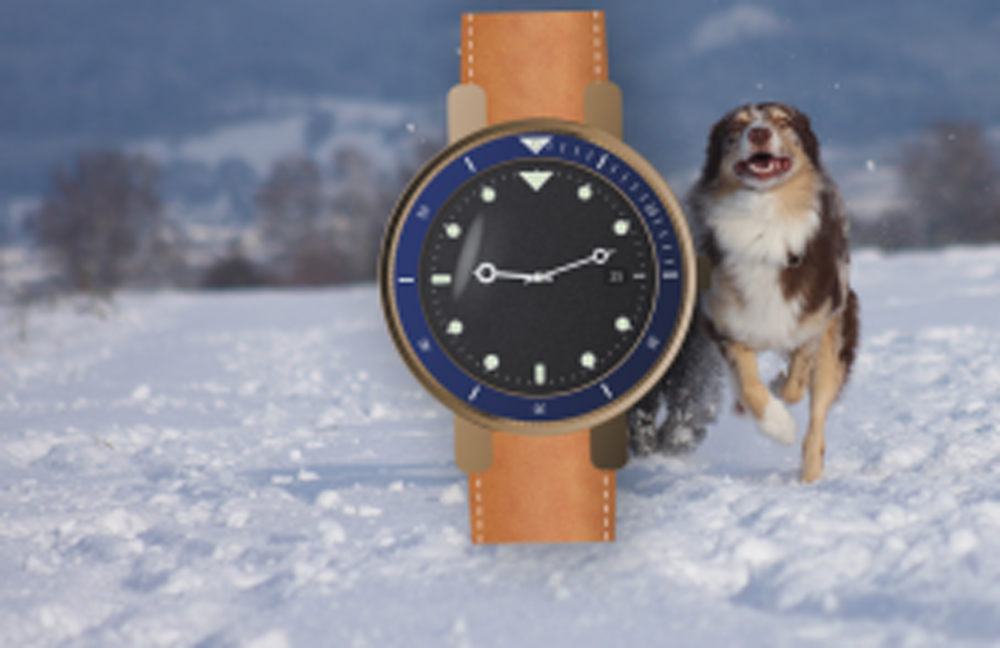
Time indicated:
**9:12**
